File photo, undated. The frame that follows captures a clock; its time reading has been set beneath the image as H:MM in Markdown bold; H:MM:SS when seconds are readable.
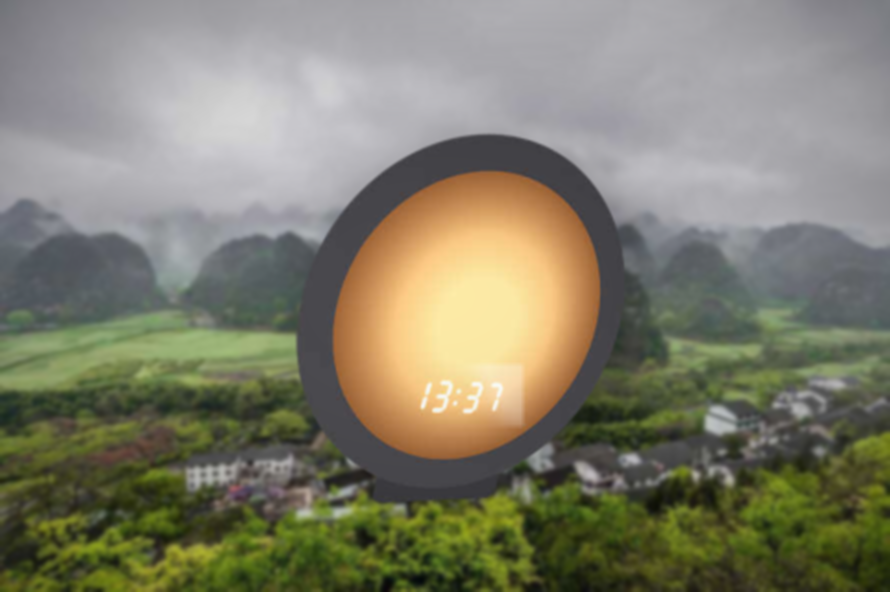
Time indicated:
**13:37**
